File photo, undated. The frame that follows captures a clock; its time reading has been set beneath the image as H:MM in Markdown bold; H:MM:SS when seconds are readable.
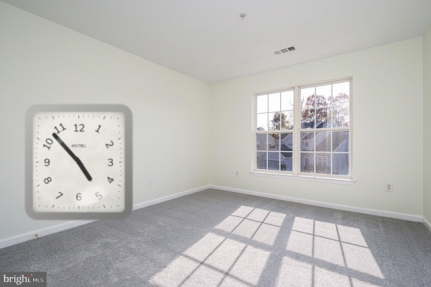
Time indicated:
**4:53**
